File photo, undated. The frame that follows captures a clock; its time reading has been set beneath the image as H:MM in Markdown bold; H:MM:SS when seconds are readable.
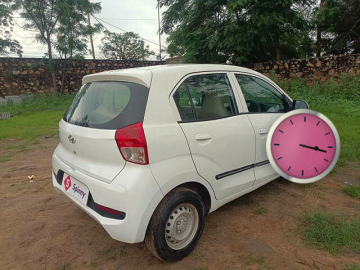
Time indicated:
**3:17**
